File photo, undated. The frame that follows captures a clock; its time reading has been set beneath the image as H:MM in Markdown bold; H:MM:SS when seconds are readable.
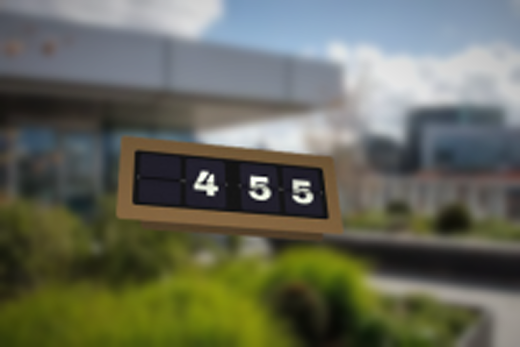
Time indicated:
**4:55**
